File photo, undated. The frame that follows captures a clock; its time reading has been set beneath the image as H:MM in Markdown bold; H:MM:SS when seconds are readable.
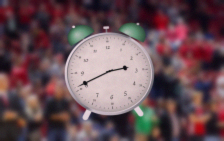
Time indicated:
**2:41**
